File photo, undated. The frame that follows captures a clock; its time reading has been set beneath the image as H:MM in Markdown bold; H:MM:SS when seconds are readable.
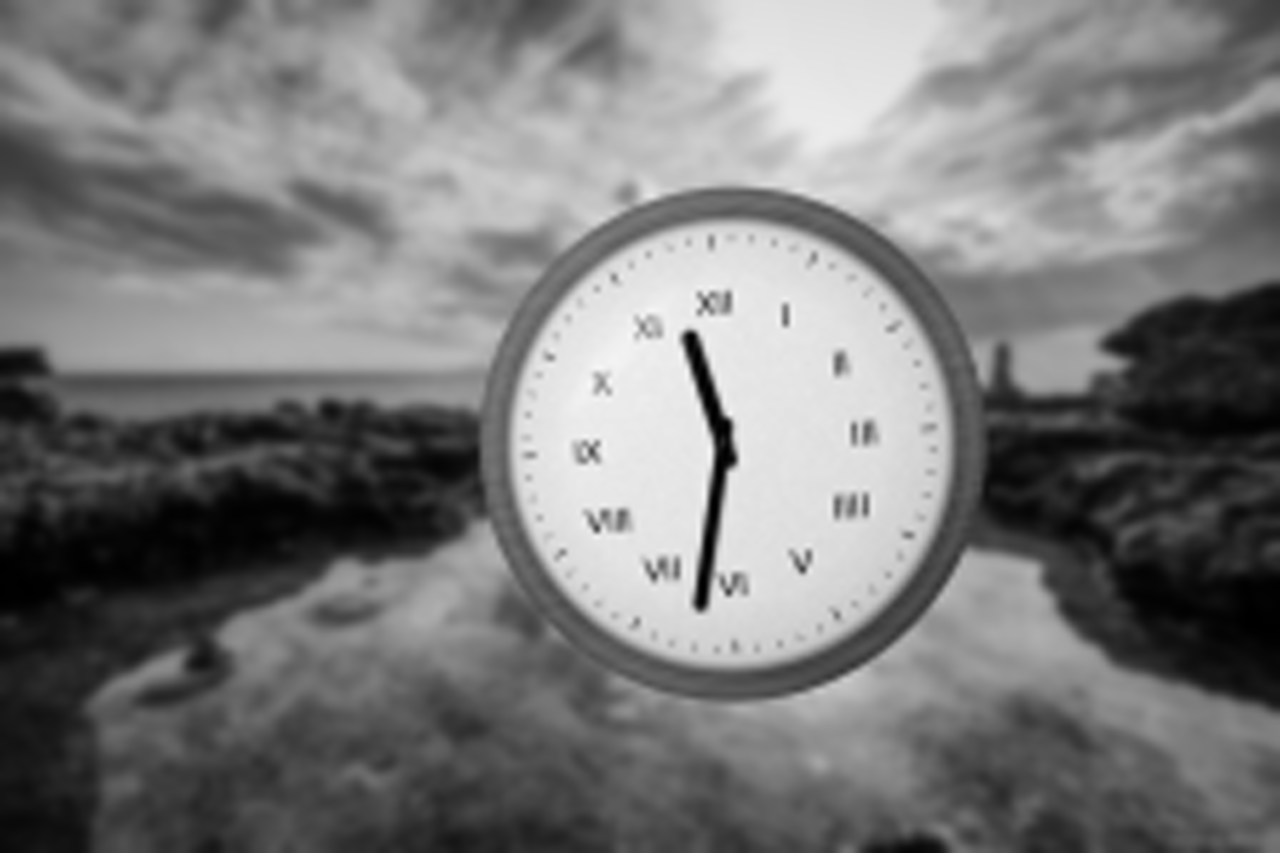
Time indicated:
**11:32**
